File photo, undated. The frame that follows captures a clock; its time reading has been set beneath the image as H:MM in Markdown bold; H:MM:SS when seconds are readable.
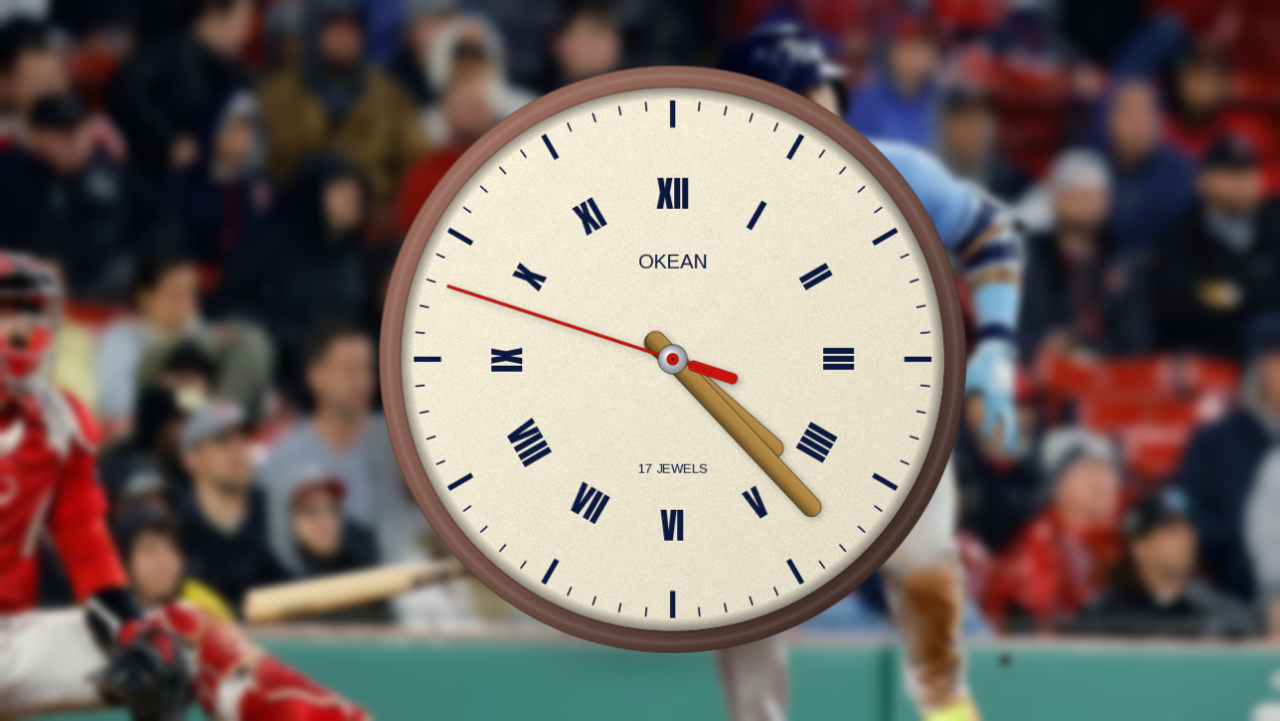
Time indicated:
**4:22:48**
